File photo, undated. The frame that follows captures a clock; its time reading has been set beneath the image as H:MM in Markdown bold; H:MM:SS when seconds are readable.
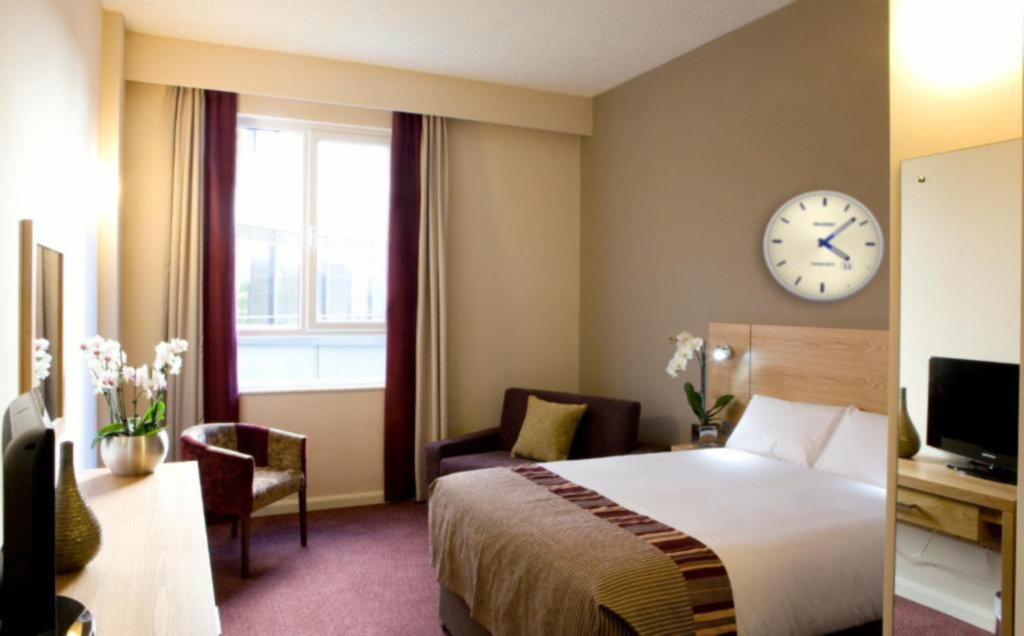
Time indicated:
**4:08**
